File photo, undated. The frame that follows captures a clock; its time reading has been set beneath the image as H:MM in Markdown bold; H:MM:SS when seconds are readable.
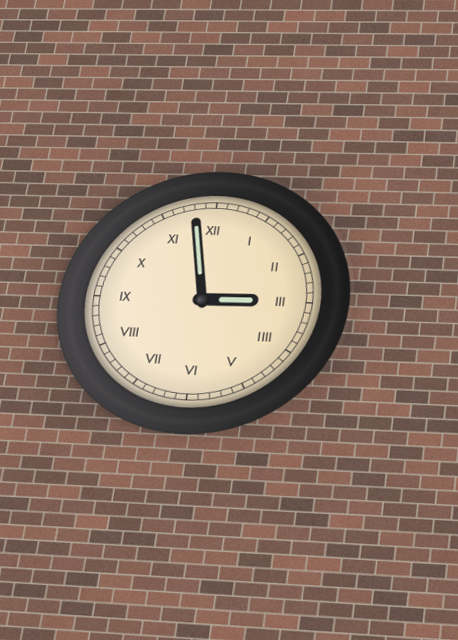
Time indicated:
**2:58**
